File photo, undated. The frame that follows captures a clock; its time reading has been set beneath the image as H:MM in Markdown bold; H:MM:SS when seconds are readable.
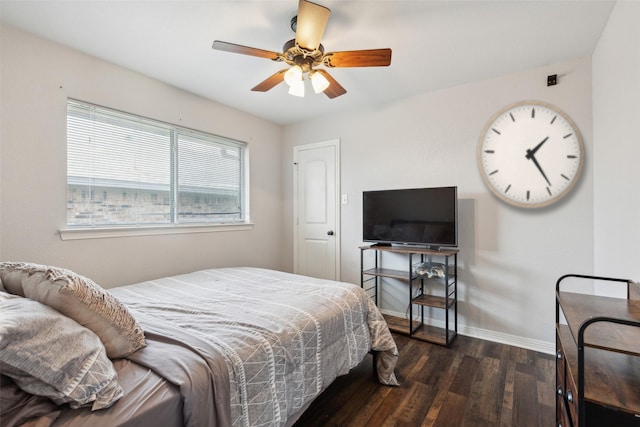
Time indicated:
**1:24**
